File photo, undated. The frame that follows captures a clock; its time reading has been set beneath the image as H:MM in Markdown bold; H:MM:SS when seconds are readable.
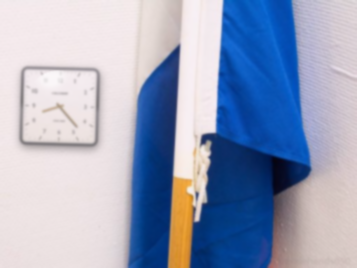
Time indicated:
**8:23**
